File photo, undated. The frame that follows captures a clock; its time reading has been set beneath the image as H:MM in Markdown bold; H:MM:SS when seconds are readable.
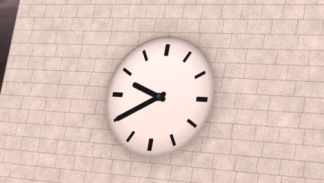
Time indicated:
**9:40**
